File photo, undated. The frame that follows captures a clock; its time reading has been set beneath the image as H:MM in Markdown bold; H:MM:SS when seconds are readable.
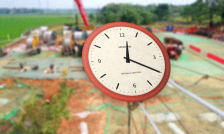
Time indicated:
**12:20**
